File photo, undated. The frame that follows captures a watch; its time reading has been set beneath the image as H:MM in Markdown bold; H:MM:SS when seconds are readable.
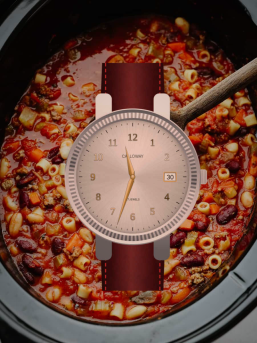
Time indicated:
**11:33**
